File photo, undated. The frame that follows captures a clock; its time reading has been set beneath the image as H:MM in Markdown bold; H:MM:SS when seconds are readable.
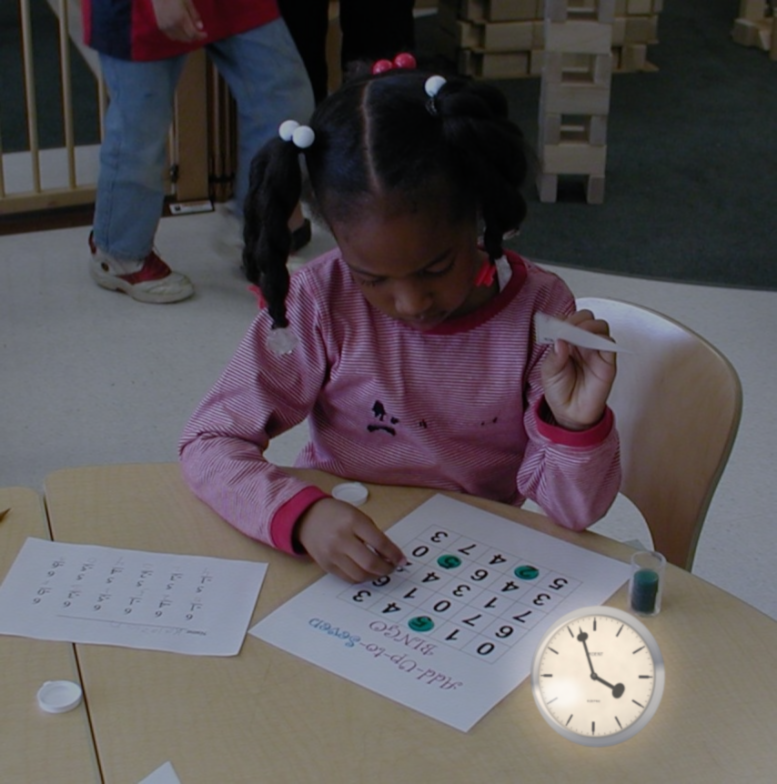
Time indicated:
**3:57**
